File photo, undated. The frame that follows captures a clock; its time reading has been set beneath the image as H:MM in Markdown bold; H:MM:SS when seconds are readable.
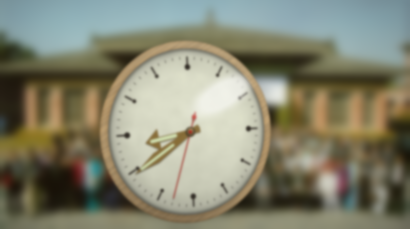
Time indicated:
**8:39:33**
